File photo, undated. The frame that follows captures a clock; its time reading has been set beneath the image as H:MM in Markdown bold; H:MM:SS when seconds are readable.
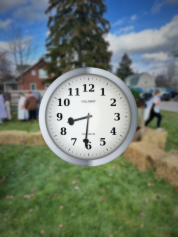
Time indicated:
**8:31**
